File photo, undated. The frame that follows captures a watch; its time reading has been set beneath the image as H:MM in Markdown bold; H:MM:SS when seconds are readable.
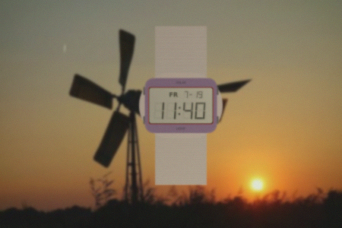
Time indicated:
**11:40**
